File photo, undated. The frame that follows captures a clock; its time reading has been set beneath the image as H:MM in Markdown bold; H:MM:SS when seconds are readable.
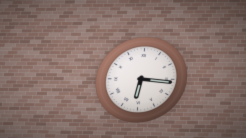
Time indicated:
**6:16**
